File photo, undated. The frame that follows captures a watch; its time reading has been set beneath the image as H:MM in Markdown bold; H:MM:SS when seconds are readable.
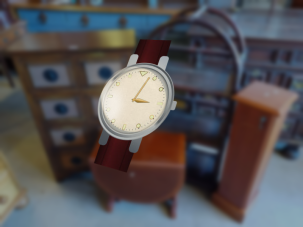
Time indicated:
**3:03**
